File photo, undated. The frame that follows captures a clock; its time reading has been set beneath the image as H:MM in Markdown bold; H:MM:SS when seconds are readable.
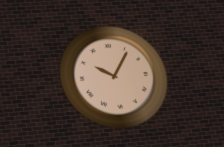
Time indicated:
**10:06**
